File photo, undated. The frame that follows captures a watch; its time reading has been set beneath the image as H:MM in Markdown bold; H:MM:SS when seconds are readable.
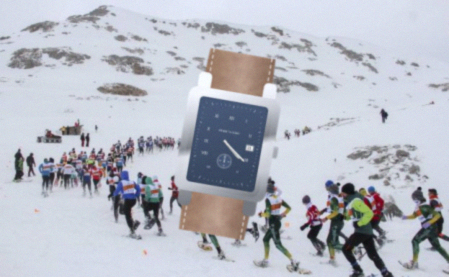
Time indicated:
**4:21**
